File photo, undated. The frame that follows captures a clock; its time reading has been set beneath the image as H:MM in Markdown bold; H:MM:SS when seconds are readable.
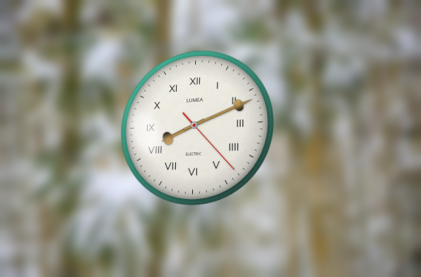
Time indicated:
**8:11:23**
